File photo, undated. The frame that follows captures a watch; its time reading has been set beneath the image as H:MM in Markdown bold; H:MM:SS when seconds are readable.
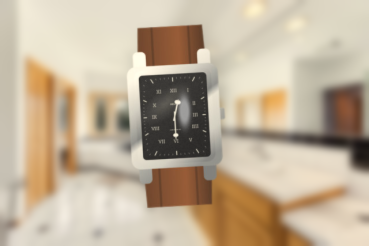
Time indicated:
**12:30**
